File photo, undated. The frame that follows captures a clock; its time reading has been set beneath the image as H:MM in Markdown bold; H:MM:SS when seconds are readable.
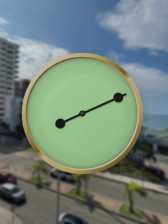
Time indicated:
**8:11**
